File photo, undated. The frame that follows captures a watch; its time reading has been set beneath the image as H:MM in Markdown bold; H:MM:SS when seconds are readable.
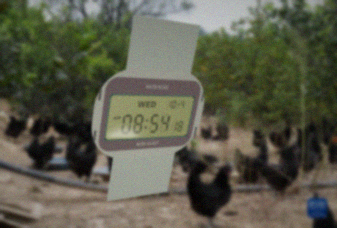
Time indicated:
**8:54:18**
